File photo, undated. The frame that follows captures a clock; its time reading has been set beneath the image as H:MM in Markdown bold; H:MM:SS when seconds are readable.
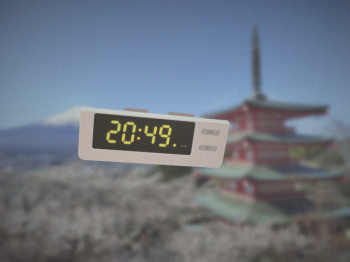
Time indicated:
**20:49**
